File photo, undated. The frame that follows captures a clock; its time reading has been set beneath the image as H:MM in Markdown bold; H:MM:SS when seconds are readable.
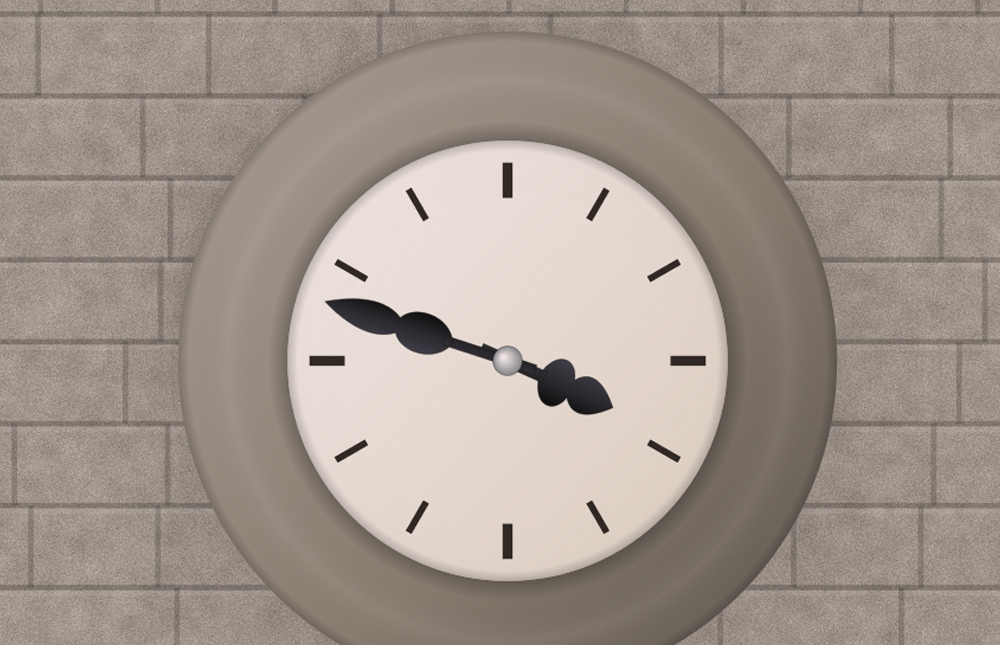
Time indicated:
**3:48**
